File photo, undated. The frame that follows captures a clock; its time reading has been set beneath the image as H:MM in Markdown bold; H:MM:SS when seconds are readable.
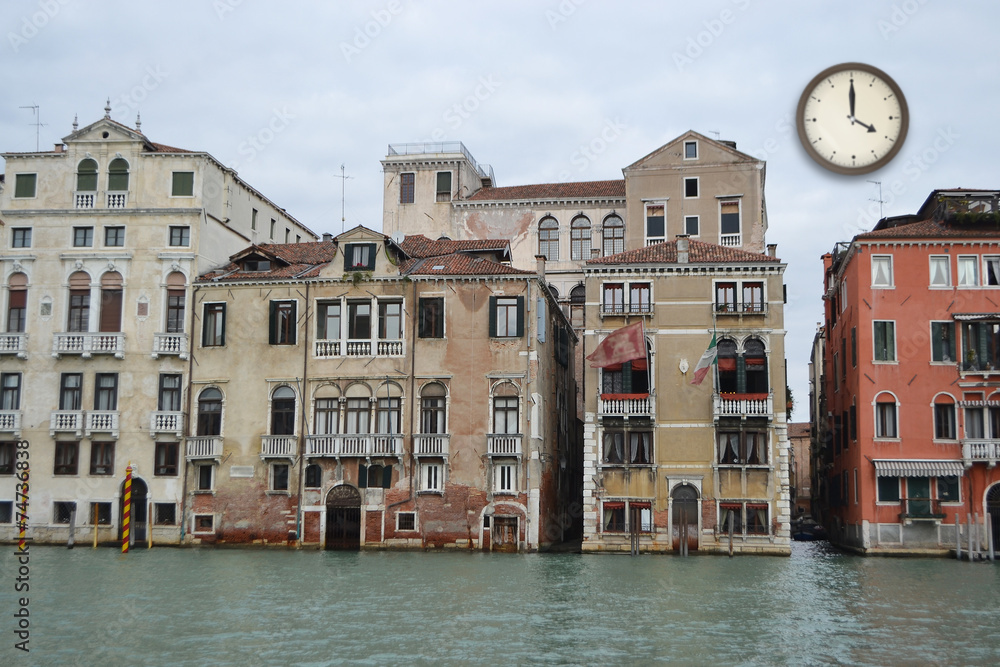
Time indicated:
**4:00**
